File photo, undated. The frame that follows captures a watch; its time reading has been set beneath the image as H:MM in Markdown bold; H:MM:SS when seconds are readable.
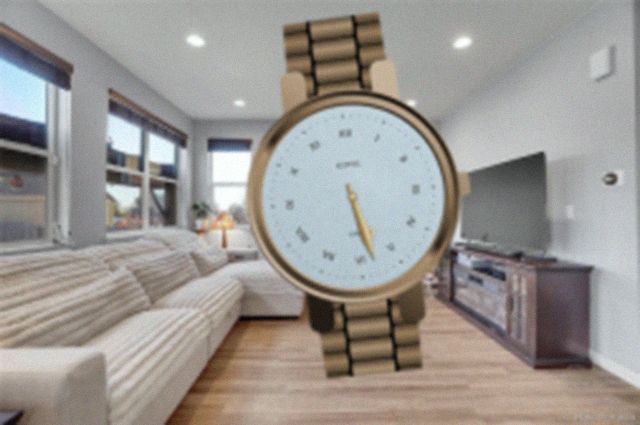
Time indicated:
**5:28**
